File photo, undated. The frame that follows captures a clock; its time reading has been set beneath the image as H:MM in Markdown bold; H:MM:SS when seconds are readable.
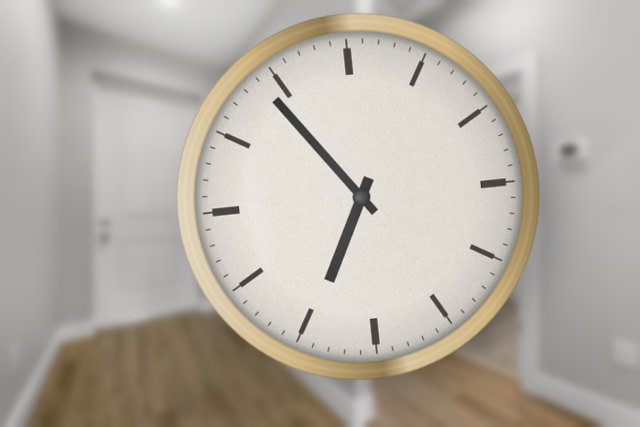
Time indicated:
**6:54**
